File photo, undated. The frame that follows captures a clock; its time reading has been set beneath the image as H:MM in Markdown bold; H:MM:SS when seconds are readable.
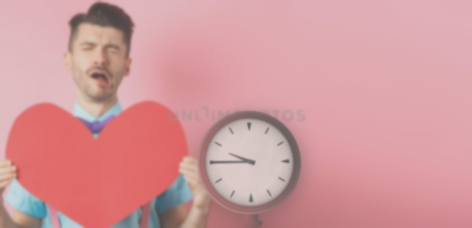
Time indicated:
**9:45**
